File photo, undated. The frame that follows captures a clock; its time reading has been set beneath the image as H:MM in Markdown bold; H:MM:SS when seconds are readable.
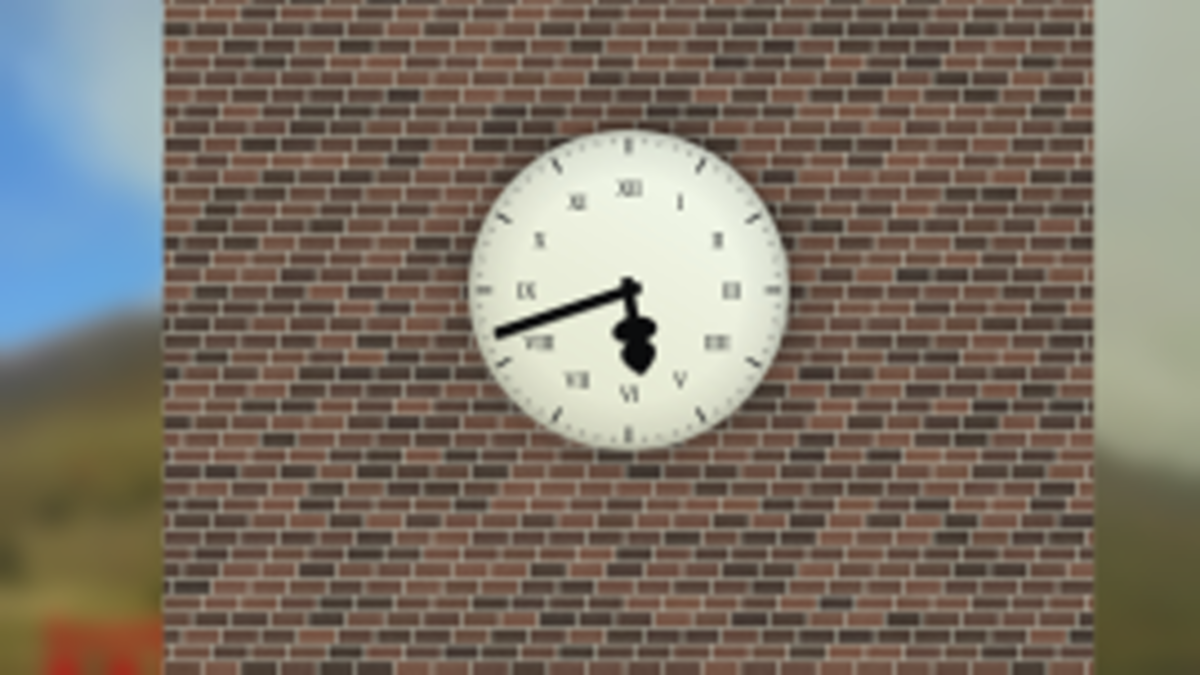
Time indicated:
**5:42**
